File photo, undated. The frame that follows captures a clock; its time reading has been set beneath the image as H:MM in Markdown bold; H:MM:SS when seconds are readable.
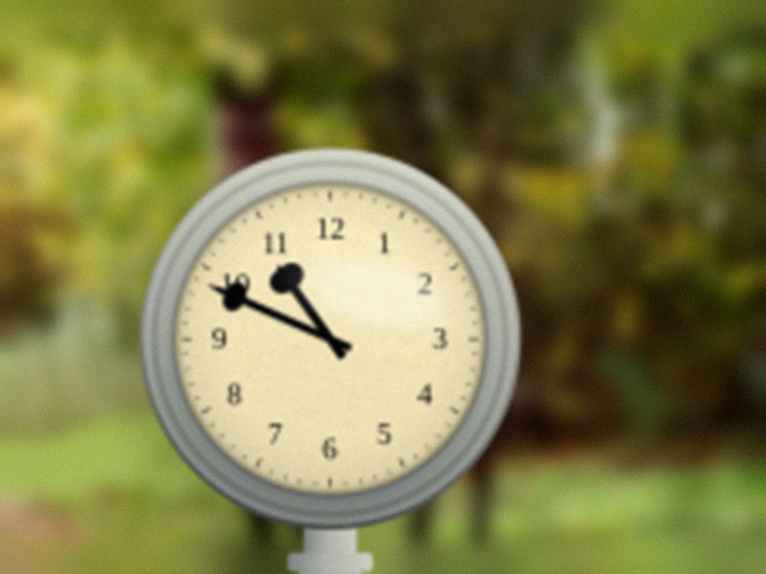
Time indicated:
**10:49**
